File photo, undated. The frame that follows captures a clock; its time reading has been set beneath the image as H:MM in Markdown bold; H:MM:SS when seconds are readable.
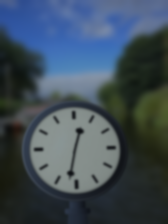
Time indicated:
**12:32**
